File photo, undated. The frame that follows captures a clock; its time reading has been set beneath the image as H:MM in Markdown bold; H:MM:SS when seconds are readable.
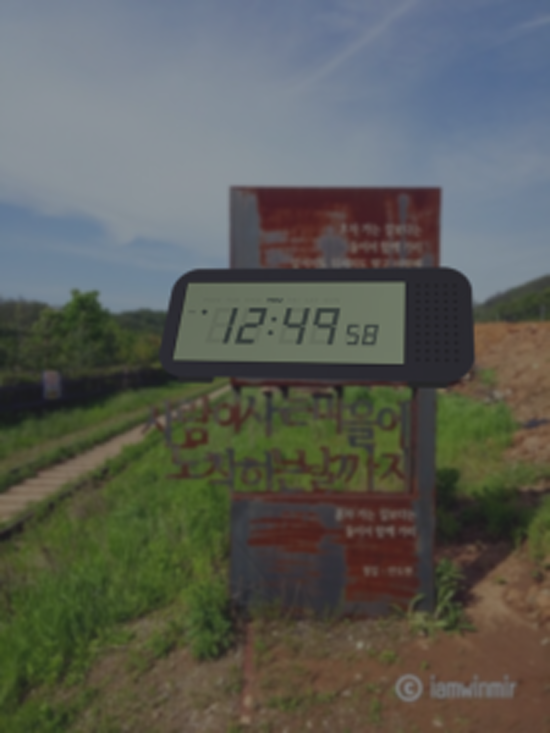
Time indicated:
**12:49:58**
